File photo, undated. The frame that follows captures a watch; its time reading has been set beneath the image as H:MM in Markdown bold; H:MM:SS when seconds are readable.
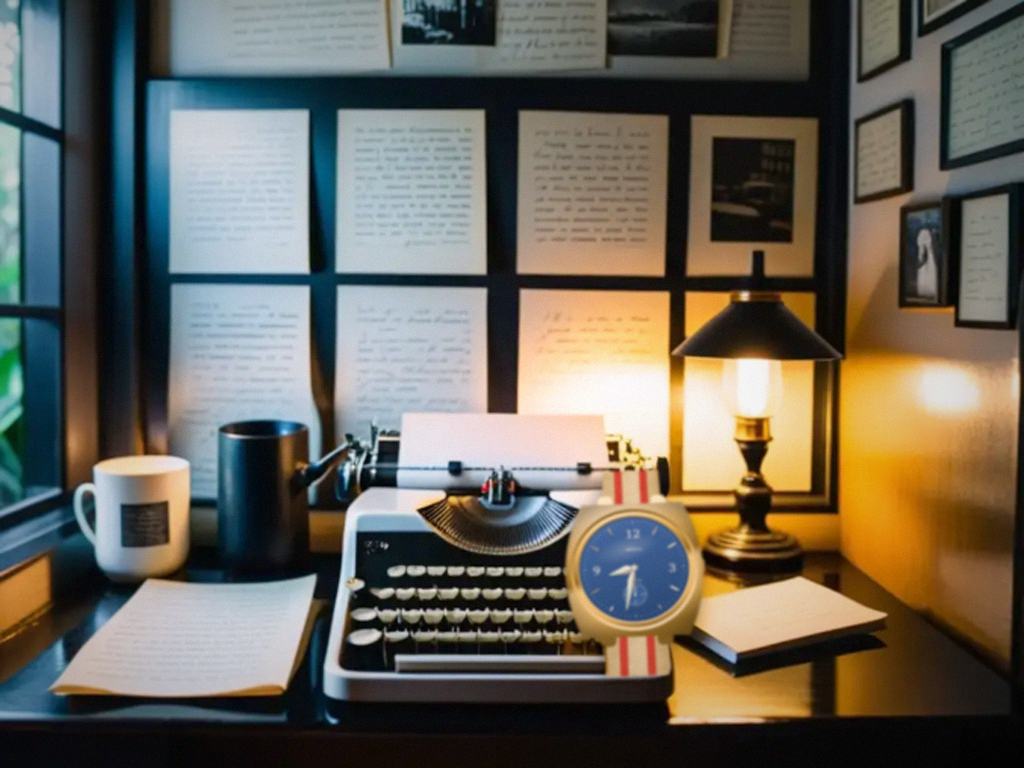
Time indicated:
**8:32**
